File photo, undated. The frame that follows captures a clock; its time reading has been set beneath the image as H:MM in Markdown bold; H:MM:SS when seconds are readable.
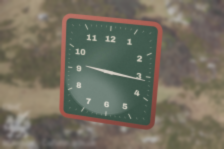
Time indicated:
**9:16**
